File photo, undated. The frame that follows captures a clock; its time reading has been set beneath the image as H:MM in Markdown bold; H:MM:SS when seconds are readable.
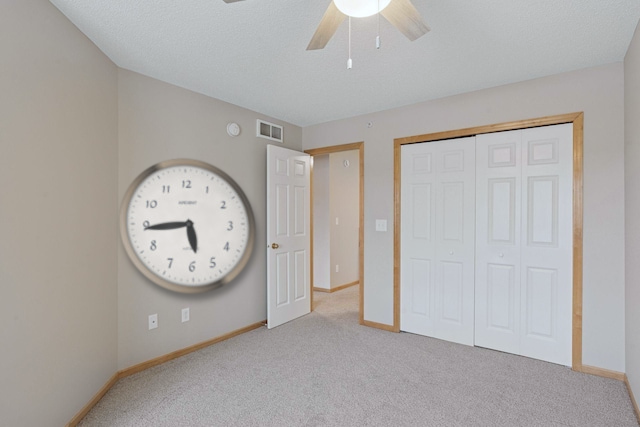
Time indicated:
**5:44**
